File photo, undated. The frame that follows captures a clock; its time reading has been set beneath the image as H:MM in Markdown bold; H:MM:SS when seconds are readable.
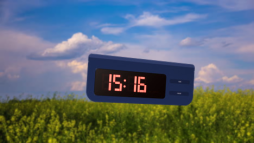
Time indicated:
**15:16**
